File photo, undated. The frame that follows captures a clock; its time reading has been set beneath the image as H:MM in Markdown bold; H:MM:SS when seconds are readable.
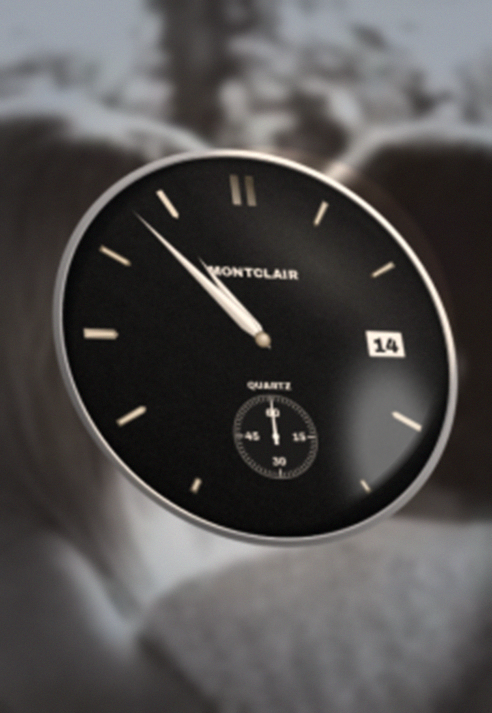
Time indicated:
**10:53**
